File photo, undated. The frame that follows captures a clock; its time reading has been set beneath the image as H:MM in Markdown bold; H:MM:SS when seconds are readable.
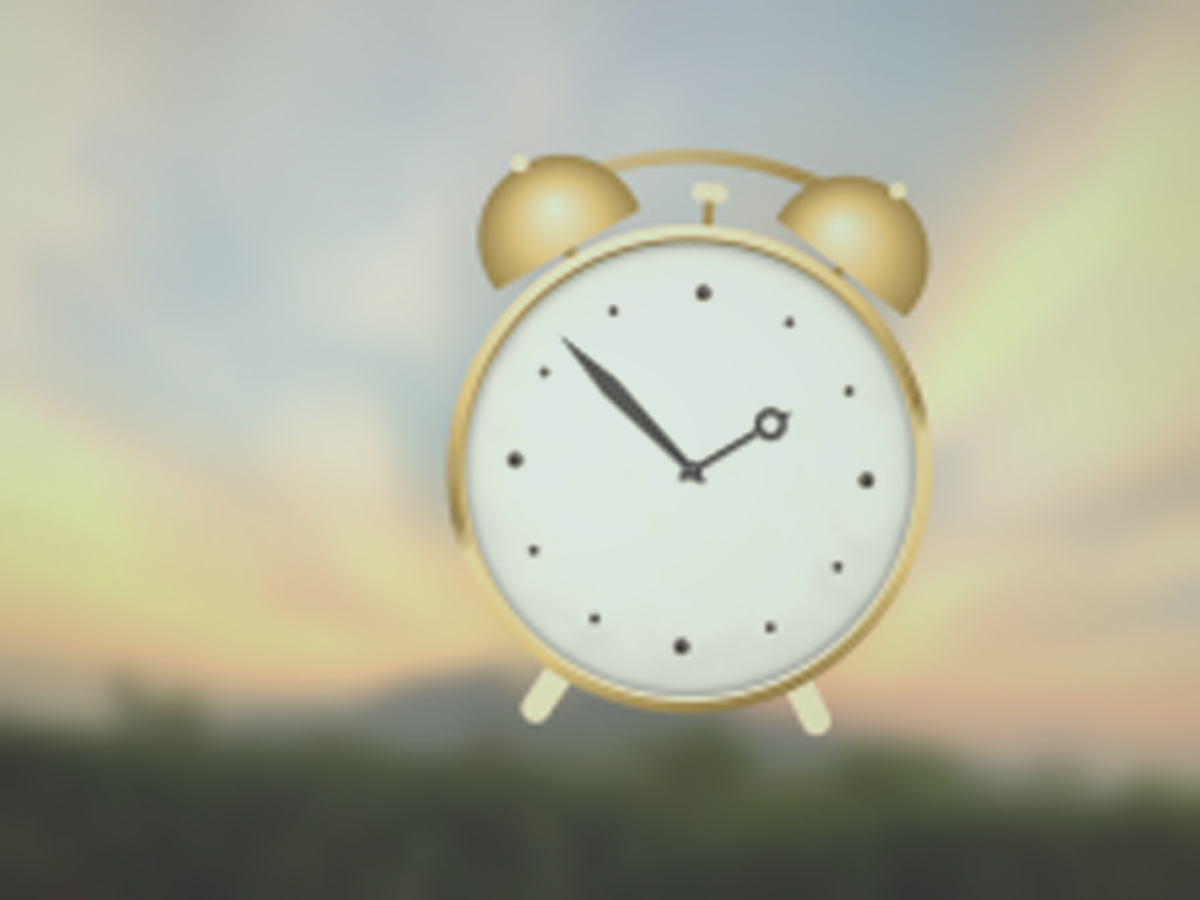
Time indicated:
**1:52**
